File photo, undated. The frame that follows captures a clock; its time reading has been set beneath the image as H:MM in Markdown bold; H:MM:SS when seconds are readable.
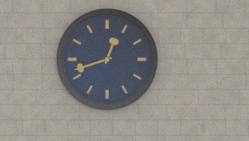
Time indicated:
**12:42**
